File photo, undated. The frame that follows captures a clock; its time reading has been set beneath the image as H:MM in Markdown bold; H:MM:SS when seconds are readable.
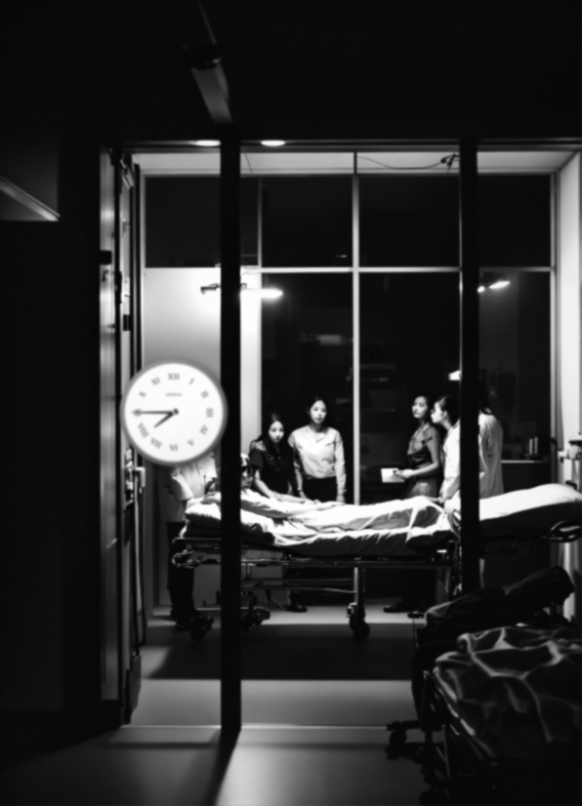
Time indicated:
**7:45**
